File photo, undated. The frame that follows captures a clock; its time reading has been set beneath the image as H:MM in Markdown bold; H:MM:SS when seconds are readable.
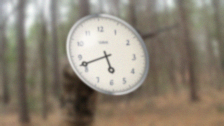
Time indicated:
**5:42**
